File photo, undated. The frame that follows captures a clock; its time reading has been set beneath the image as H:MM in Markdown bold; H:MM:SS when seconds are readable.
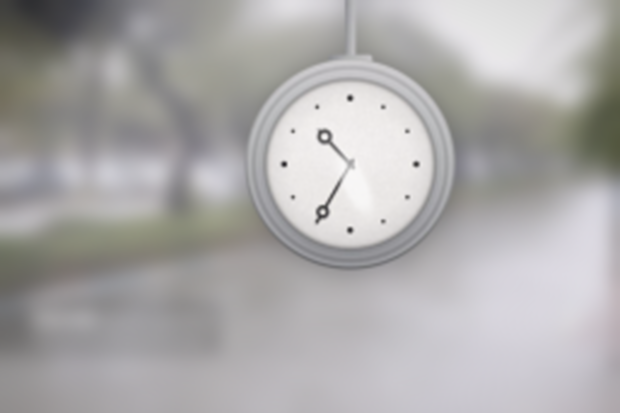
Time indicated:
**10:35**
